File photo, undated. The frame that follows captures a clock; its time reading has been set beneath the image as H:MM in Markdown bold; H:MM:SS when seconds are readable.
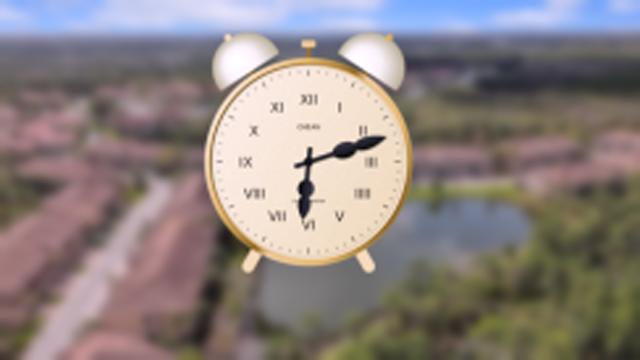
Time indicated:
**6:12**
